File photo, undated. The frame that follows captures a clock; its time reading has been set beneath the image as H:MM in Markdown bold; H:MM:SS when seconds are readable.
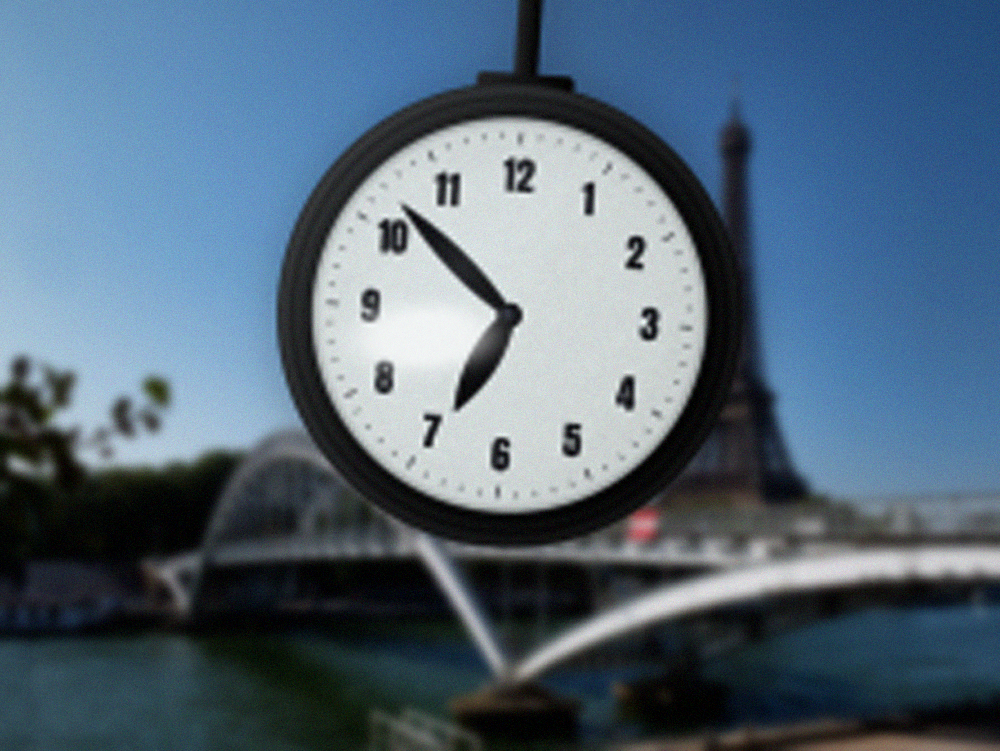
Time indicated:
**6:52**
